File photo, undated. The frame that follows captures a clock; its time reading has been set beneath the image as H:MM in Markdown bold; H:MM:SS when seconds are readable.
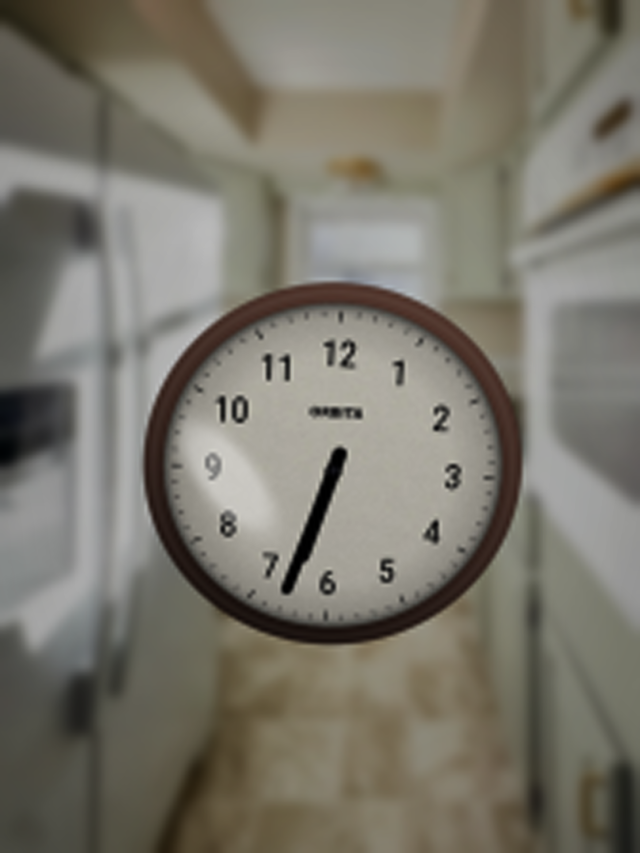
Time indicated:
**6:33**
